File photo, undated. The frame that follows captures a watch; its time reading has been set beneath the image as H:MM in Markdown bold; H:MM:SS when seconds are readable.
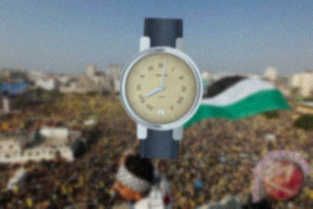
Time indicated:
**8:01**
